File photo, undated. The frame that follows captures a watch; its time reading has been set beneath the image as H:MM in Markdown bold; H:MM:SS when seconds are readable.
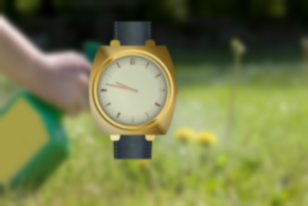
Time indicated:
**9:47**
